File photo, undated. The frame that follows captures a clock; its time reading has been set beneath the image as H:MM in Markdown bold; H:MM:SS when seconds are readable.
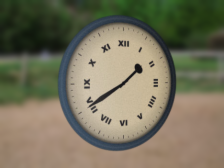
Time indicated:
**1:40**
